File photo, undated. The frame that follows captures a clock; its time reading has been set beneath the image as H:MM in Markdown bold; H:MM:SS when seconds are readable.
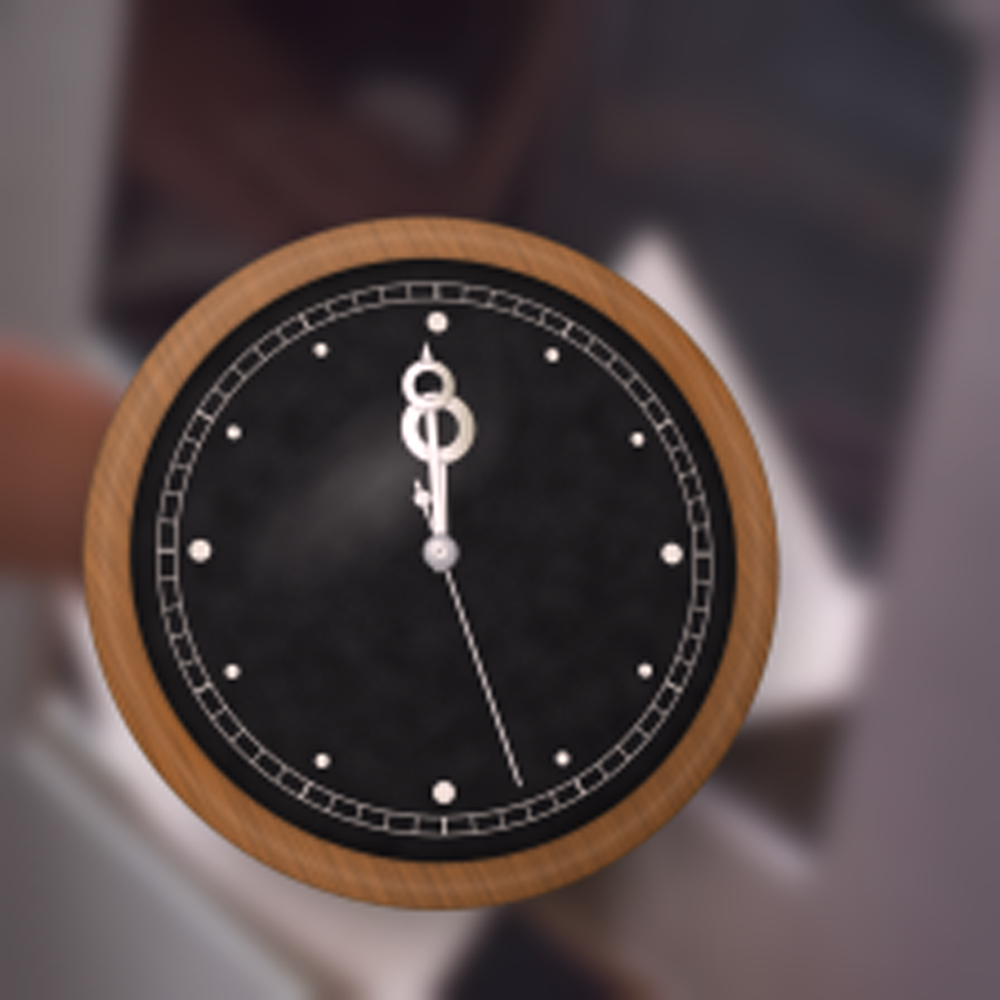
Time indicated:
**11:59:27**
